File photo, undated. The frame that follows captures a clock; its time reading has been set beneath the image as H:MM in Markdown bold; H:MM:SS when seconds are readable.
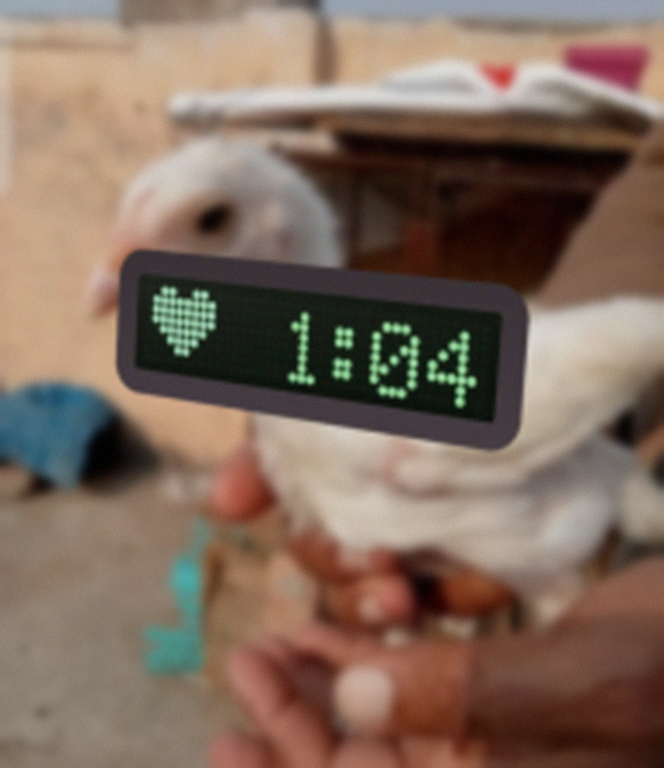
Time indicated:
**1:04**
